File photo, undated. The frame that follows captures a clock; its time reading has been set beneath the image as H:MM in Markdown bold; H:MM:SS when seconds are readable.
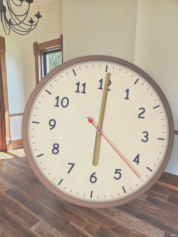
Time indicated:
**6:00:22**
